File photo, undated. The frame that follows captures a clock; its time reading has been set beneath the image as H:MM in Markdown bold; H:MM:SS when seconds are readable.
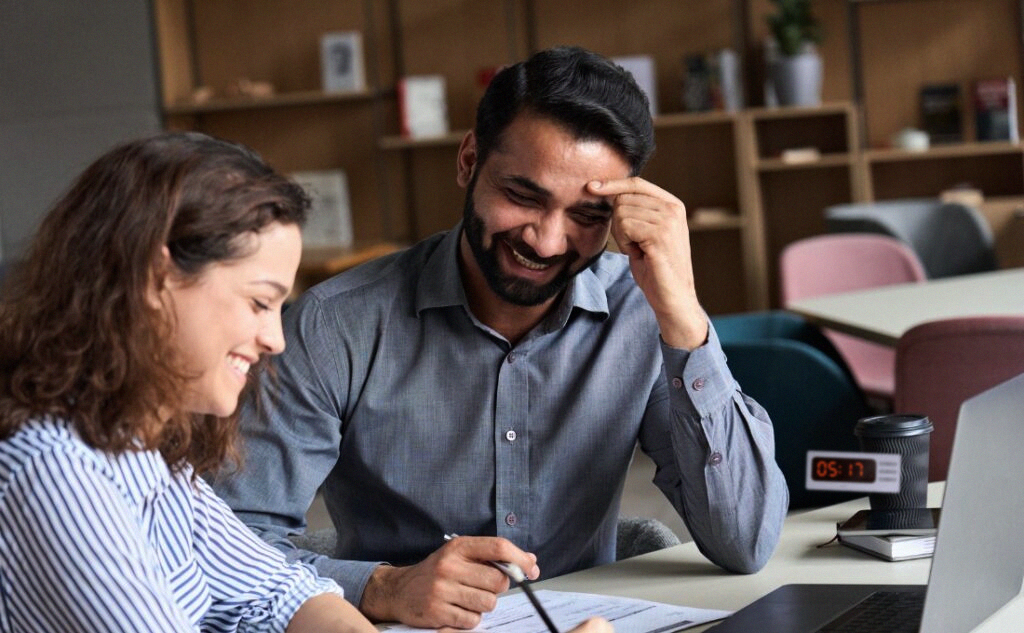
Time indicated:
**5:17**
